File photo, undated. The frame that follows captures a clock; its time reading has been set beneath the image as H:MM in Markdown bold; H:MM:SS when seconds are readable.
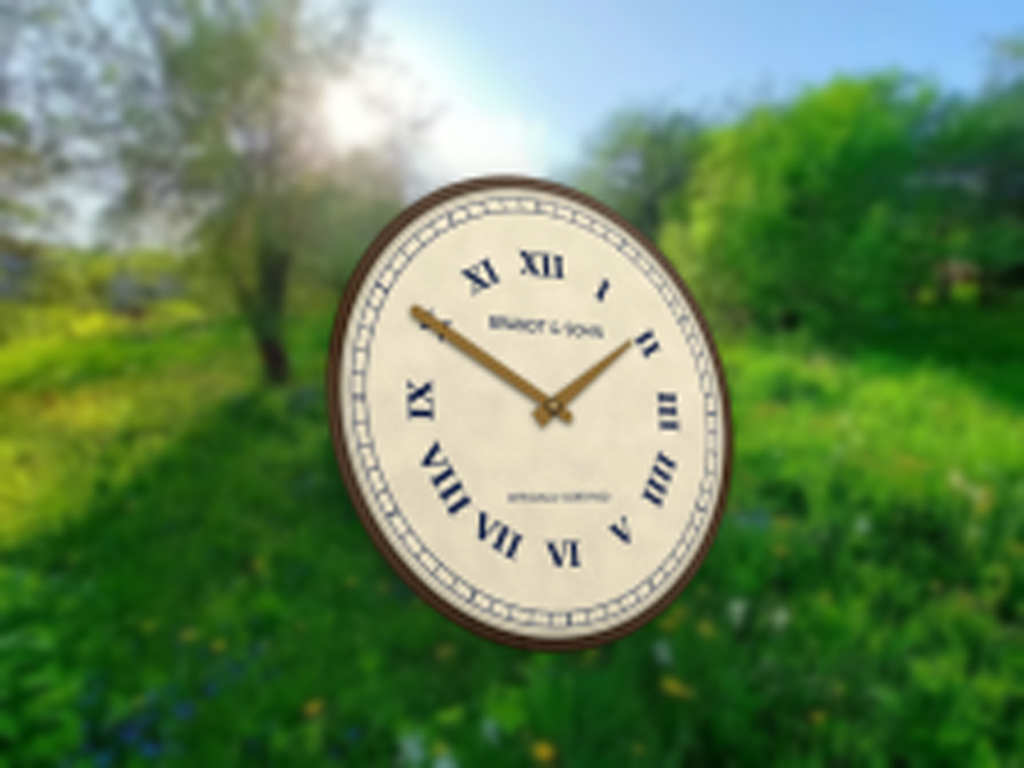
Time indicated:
**1:50**
